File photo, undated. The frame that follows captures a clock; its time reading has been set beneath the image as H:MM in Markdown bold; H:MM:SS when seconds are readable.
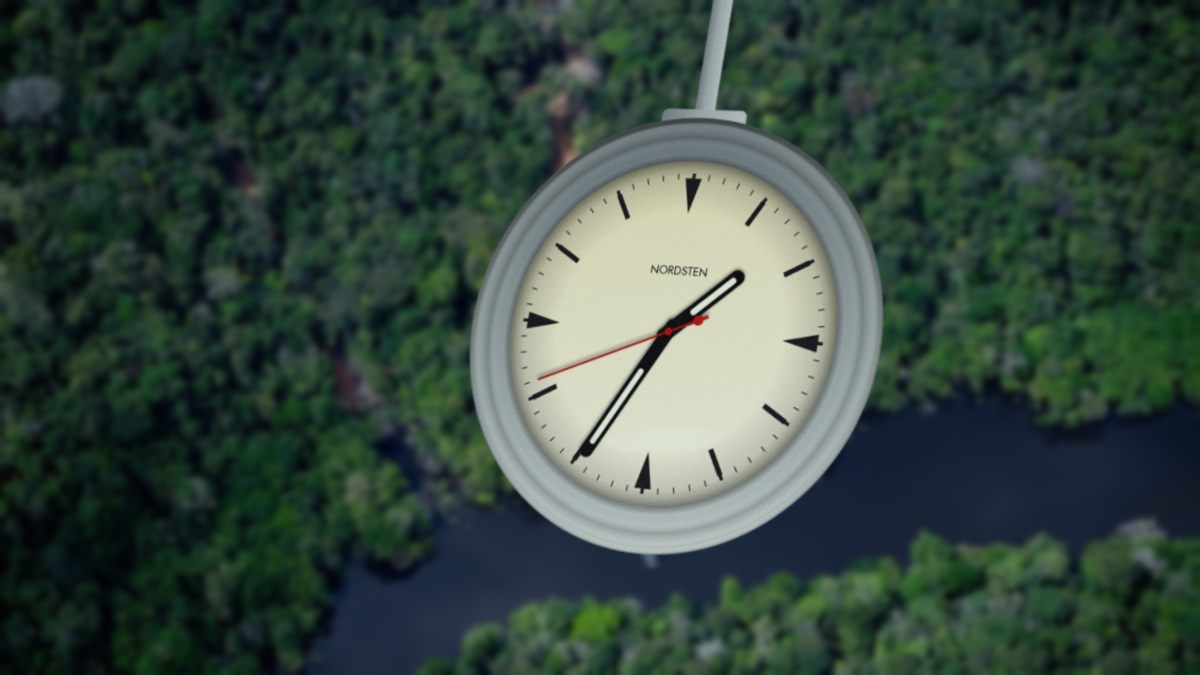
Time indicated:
**1:34:41**
